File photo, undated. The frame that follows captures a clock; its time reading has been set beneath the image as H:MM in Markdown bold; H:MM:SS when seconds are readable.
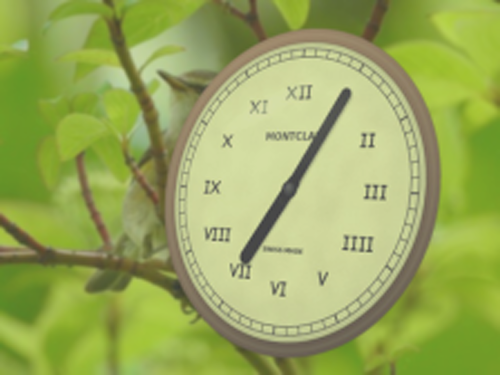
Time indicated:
**7:05**
